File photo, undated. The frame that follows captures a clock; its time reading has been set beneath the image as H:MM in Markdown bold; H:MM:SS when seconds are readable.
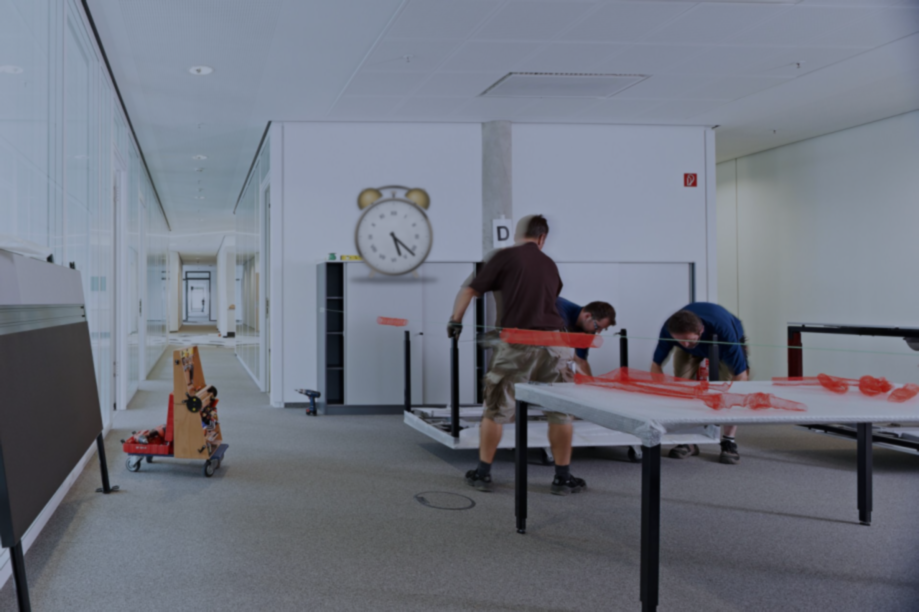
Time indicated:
**5:22**
